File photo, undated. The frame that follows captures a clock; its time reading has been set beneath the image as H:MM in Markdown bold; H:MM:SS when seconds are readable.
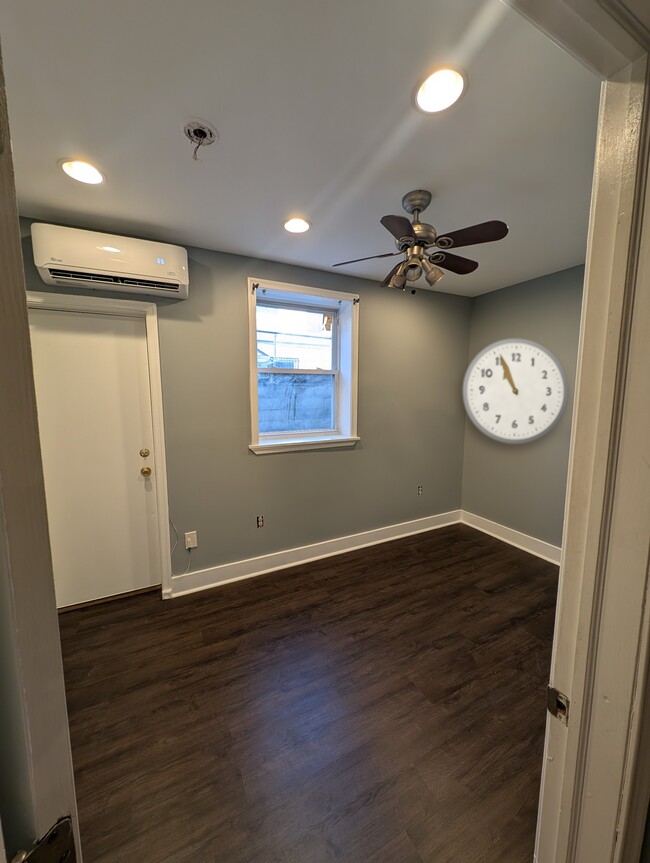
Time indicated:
**10:56**
